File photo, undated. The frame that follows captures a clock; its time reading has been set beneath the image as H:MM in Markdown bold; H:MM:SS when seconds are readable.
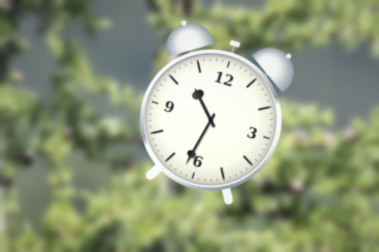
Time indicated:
**10:32**
